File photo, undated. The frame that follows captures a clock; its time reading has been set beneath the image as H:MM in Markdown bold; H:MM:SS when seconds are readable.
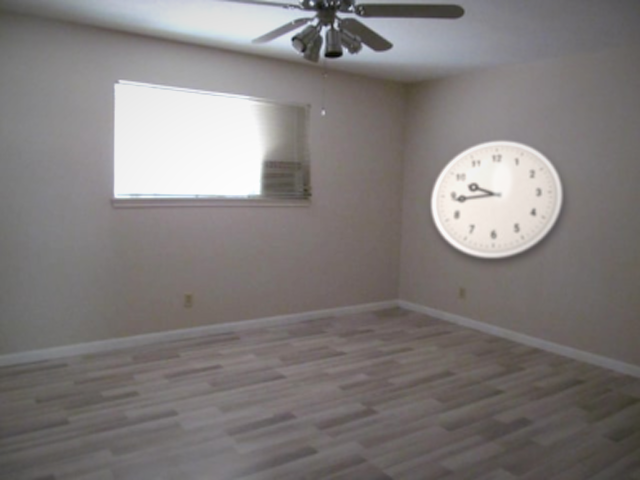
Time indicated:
**9:44**
